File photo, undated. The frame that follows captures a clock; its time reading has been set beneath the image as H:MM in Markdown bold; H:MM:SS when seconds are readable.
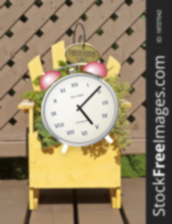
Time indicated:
**5:09**
